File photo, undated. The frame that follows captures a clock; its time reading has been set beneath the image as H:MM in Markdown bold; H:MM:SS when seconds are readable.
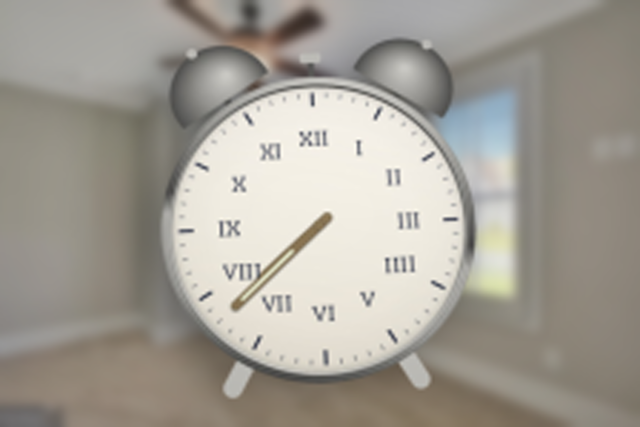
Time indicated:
**7:38**
